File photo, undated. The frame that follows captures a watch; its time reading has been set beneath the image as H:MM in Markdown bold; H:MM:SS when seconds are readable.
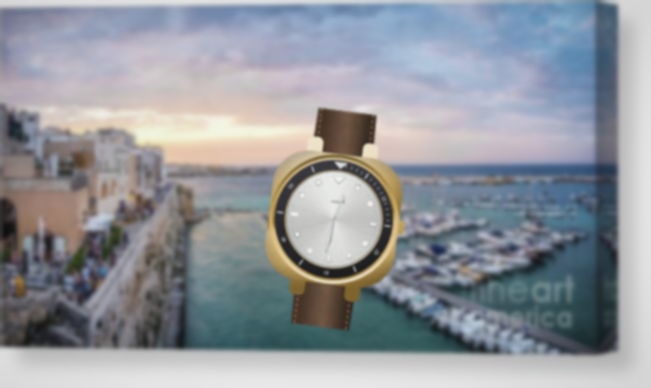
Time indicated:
**12:31**
